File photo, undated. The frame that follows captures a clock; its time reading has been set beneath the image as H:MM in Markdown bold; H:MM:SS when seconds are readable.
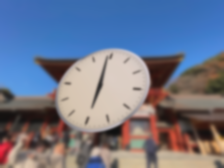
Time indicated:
**5:59**
